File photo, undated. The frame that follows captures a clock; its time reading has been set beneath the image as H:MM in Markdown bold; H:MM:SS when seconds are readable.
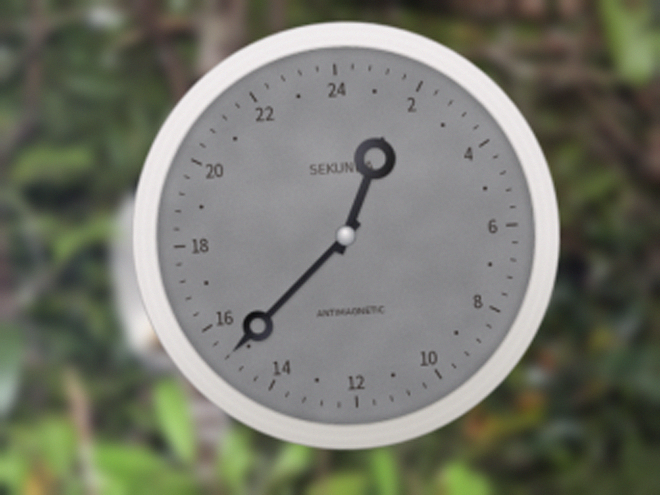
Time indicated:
**1:38**
